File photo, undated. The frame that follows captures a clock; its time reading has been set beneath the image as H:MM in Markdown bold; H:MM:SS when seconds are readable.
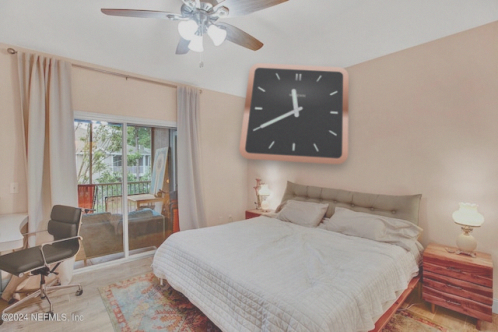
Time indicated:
**11:40**
